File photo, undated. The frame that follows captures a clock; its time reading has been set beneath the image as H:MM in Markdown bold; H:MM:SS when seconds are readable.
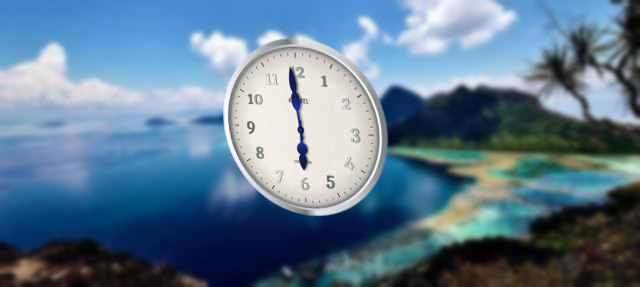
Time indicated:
**5:59**
